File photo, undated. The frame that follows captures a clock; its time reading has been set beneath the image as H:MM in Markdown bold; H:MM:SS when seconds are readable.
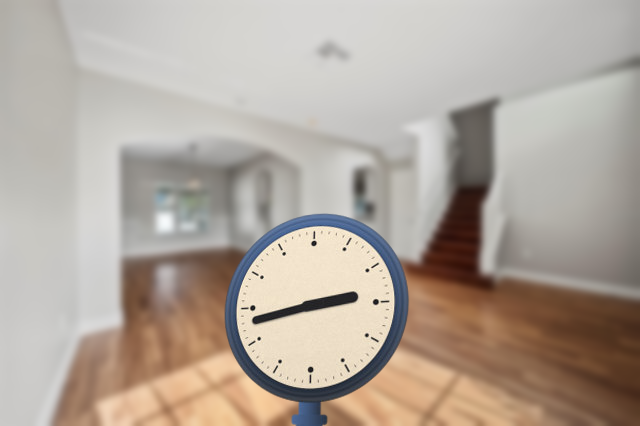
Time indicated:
**2:43**
